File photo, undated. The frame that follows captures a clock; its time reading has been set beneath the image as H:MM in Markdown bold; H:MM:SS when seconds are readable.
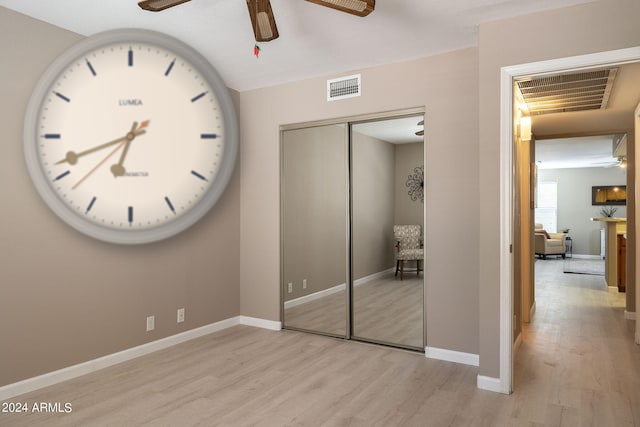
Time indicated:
**6:41:38**
